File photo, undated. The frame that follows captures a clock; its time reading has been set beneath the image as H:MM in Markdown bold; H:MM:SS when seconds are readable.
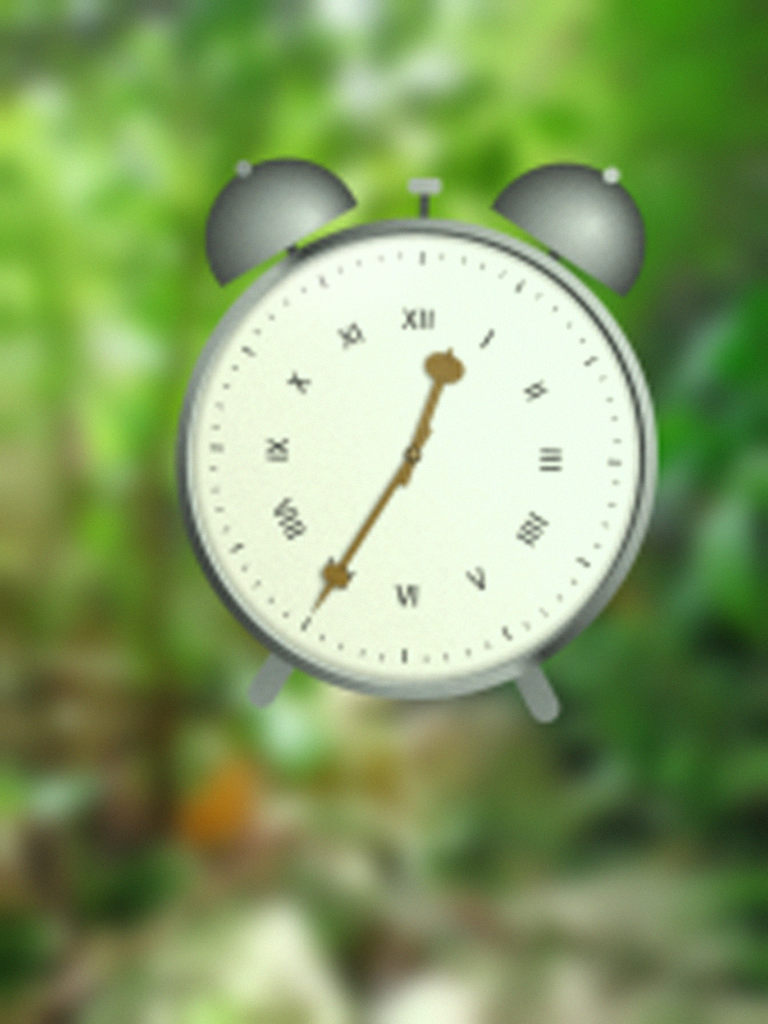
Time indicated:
**12:35**
